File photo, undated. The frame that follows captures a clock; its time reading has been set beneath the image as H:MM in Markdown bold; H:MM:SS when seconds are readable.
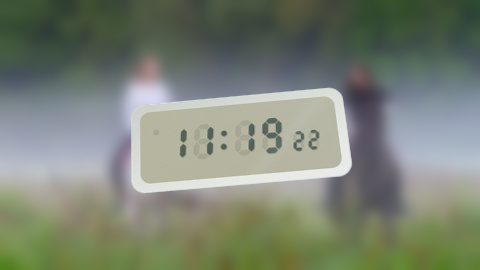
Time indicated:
**11:19:22**
